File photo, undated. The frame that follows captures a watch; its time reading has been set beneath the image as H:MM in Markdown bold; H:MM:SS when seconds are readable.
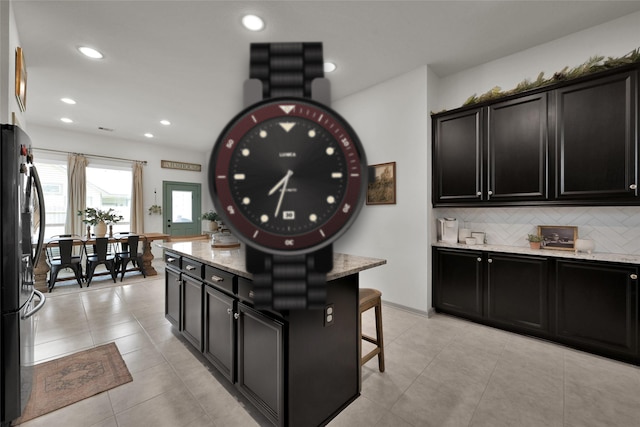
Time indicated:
**7:33**
